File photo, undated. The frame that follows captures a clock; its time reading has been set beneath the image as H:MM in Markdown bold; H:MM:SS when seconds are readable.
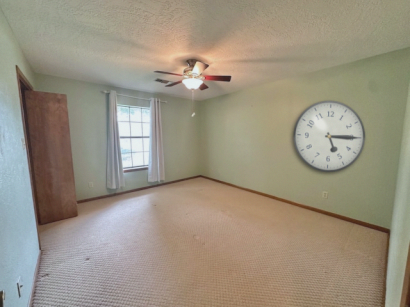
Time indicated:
**5:15**
